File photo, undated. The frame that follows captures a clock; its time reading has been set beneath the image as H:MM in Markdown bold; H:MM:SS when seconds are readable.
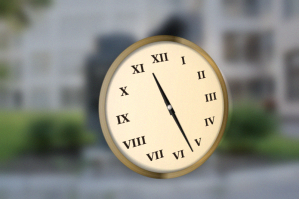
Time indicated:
**11:27**
